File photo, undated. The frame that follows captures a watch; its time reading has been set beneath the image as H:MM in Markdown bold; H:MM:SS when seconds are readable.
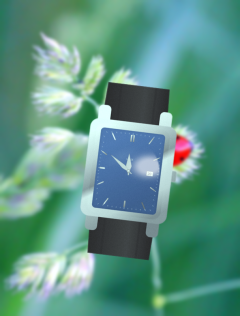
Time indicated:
**11:51**
